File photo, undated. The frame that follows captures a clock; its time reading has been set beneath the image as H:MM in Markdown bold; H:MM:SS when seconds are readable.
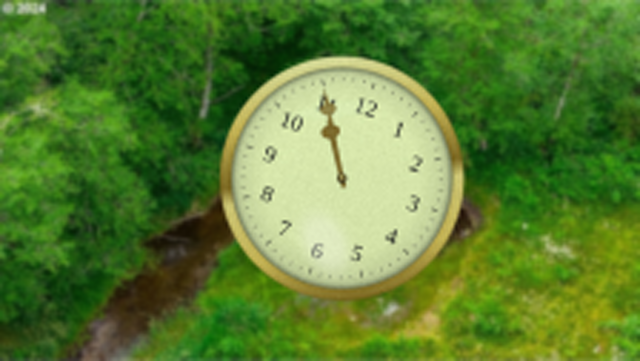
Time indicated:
**10:55**
